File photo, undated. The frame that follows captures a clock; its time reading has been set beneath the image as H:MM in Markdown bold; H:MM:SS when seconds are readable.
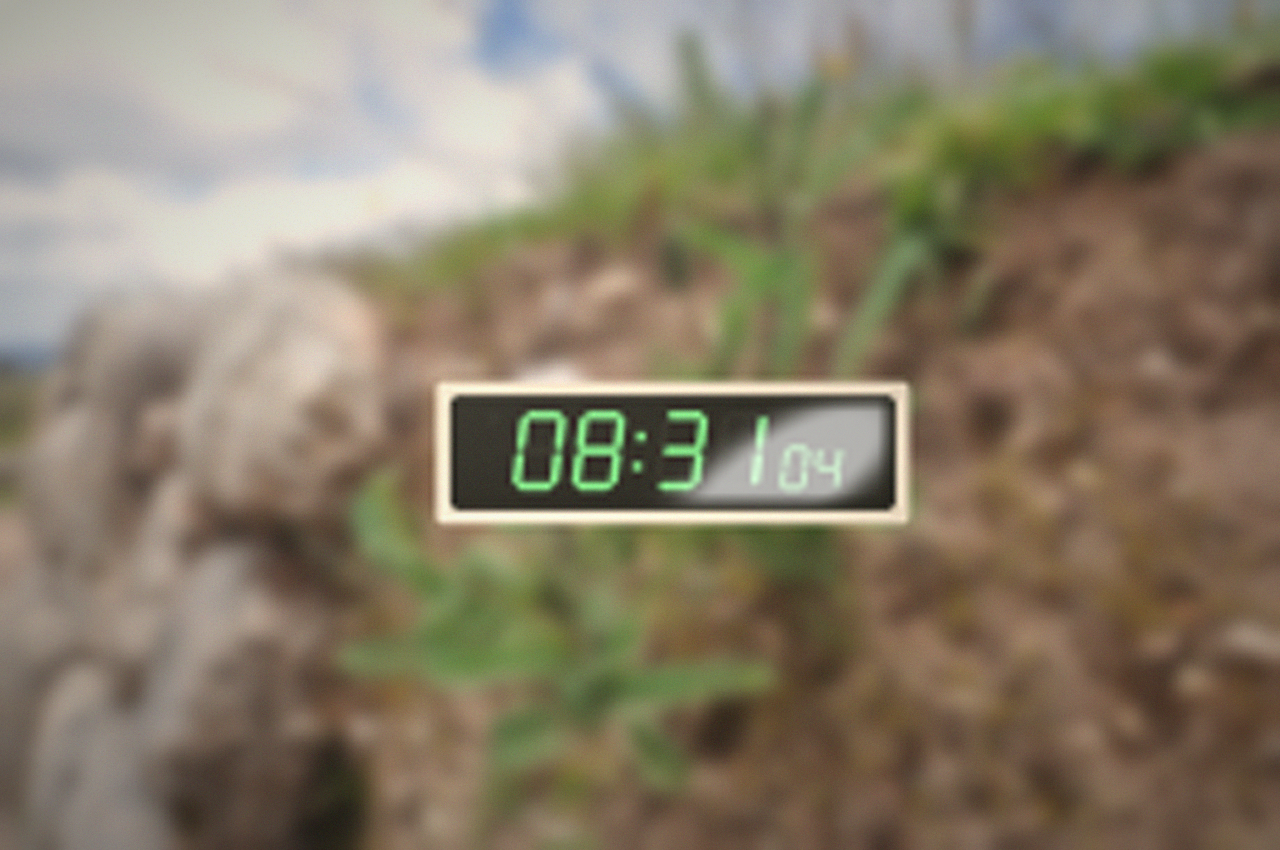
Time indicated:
**8:31:04**
